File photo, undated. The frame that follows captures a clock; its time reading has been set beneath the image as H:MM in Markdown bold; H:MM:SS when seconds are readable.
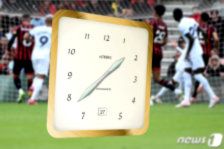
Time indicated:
**1:38**
